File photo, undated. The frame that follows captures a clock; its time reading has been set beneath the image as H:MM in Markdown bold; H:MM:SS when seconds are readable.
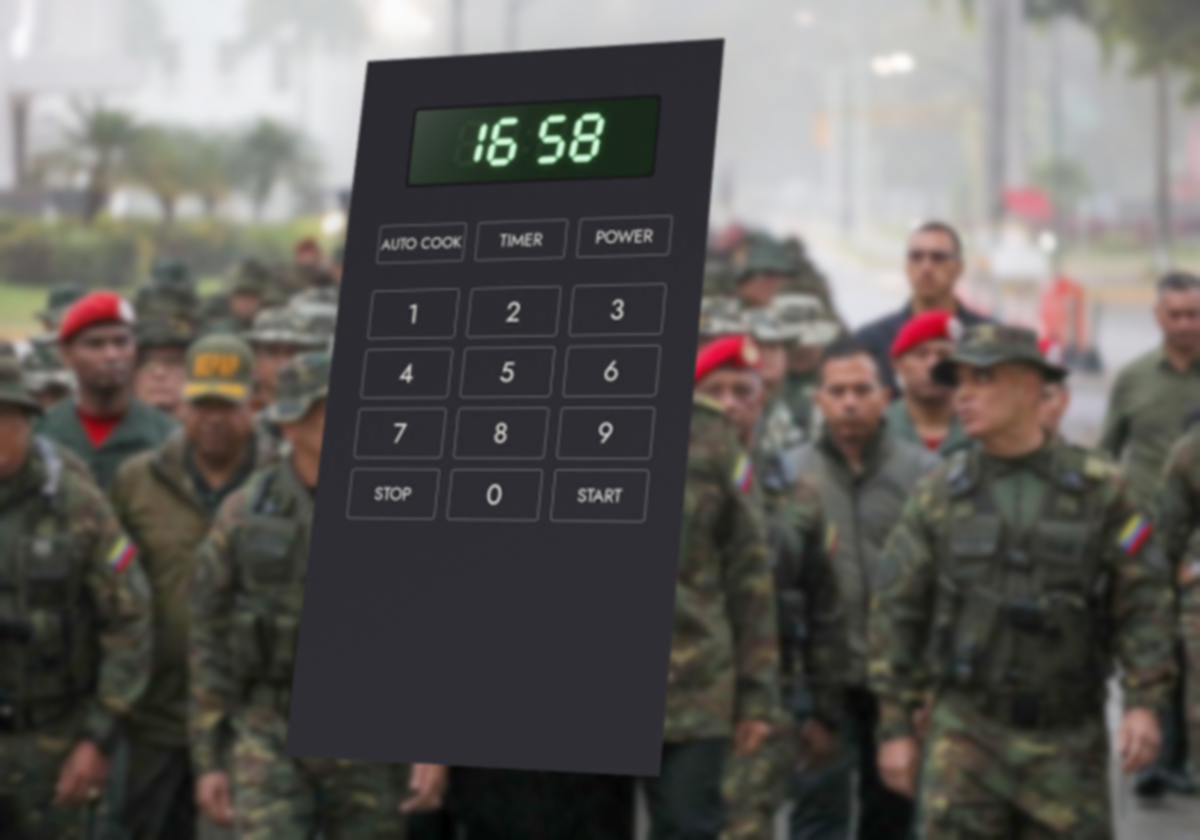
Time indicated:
**16:58**
